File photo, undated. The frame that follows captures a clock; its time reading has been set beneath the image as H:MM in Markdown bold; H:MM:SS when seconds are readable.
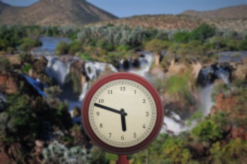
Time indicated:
**5:48**
